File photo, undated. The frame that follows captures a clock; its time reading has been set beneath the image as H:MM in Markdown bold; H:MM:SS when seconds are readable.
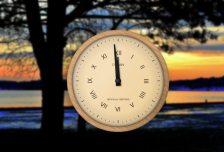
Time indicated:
**11:59**
